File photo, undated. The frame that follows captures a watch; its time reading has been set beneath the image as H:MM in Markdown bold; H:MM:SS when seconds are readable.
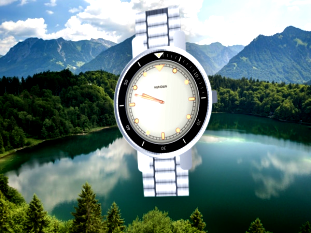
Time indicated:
**9:48**
